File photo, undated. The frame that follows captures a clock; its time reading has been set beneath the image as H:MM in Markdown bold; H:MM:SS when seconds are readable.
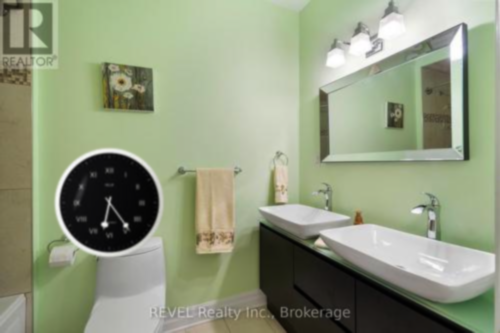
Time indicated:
**6:24**
